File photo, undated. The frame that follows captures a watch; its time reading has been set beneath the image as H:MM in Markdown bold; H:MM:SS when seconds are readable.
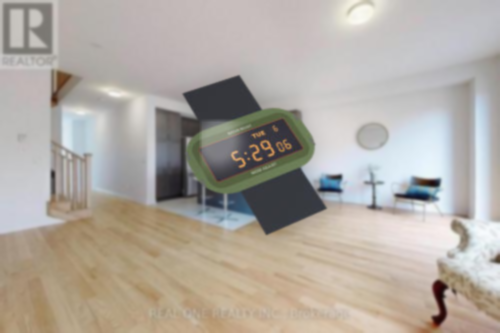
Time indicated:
**5:29:06**
